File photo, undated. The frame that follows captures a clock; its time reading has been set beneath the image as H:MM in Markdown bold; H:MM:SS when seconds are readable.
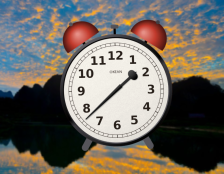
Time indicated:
**1:38**
